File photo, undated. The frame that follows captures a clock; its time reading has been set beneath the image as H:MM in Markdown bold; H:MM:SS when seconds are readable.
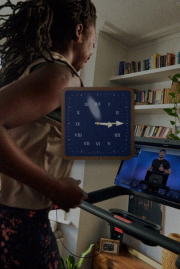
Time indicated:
**3:15**
